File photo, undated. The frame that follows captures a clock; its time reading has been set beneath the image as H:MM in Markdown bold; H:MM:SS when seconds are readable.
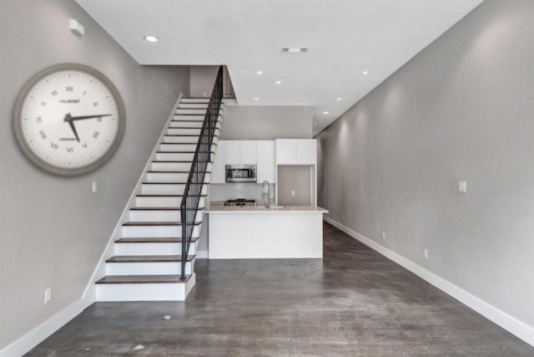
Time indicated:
**5:14**
